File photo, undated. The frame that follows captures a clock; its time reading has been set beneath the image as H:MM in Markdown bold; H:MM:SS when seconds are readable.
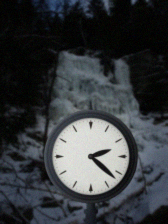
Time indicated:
**2:22**
